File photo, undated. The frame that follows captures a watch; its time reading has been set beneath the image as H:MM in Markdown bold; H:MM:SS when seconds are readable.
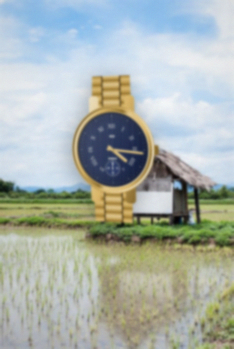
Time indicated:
**4:16**
